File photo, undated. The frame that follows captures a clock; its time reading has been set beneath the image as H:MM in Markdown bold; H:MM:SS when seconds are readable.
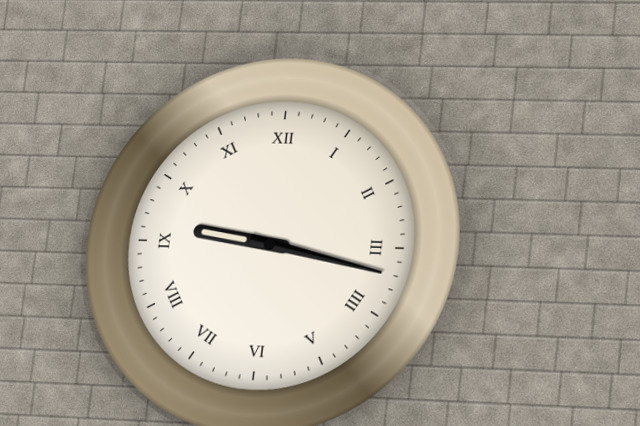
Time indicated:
**9:17**
